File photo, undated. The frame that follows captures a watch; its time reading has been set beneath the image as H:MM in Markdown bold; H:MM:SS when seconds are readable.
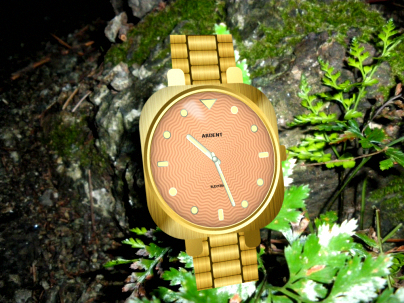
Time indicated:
**10:27**
